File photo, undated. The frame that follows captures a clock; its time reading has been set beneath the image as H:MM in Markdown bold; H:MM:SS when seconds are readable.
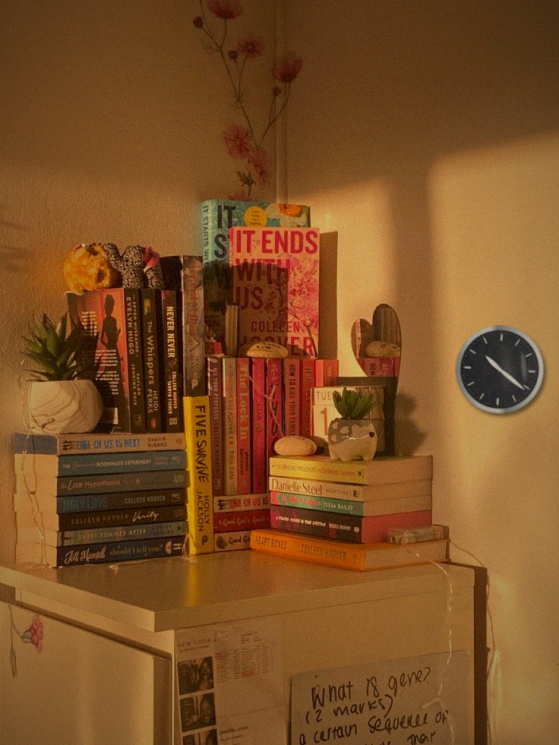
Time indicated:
**10:21**
